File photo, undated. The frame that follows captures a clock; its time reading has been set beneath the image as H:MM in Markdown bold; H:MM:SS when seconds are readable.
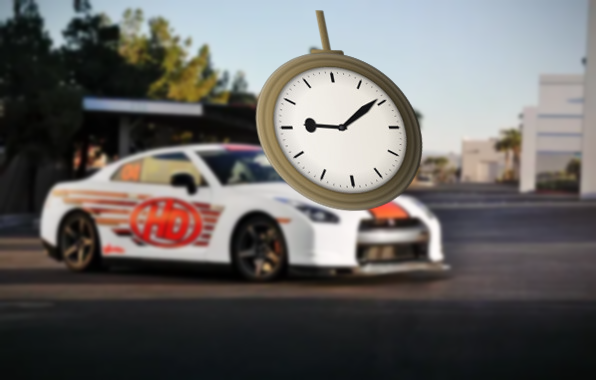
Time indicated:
**9:09**
